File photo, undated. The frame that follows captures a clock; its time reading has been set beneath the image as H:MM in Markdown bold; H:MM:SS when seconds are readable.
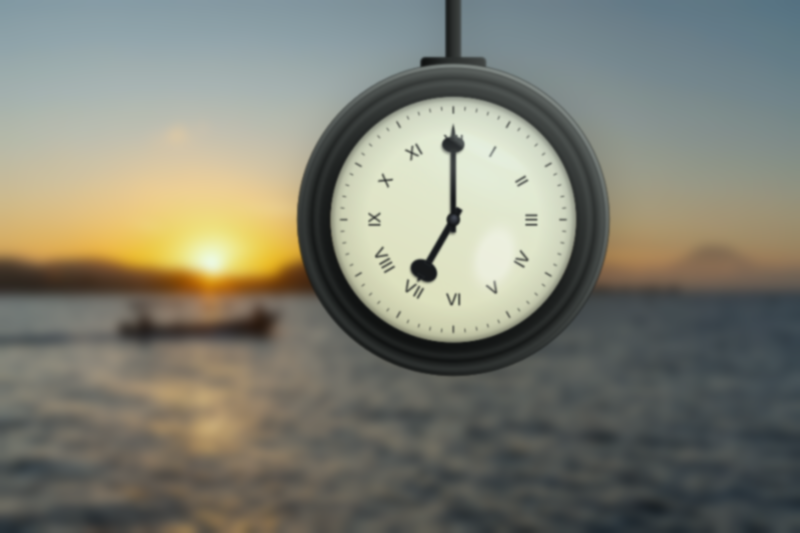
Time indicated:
**7:00**
